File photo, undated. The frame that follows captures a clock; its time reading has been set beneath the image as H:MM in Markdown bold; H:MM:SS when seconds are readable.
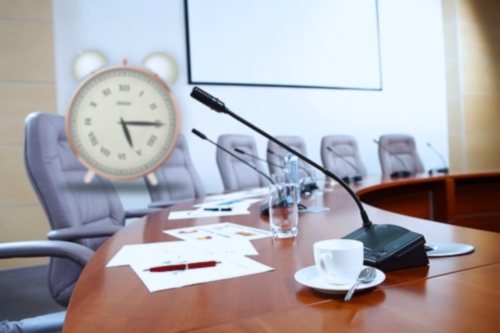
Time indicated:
**5:15**
